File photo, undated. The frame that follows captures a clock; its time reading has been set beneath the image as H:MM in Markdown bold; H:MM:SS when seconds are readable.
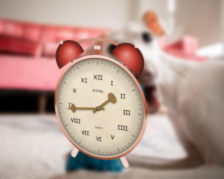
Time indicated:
**1:44**
